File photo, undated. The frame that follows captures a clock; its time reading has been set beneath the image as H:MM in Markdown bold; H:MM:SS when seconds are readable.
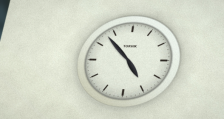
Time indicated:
**4:53**
